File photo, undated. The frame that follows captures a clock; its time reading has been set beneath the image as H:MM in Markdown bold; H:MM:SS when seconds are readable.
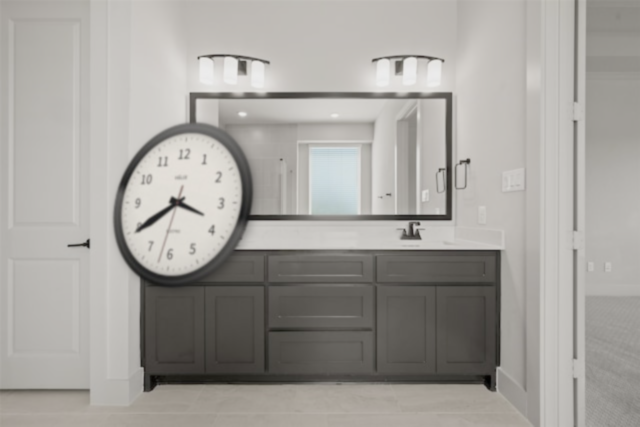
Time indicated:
**3:39:32**
